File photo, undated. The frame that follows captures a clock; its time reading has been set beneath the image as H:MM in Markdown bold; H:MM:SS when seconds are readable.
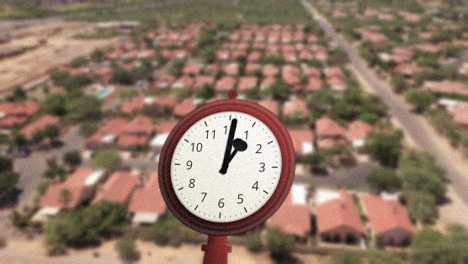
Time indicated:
**1:01**
